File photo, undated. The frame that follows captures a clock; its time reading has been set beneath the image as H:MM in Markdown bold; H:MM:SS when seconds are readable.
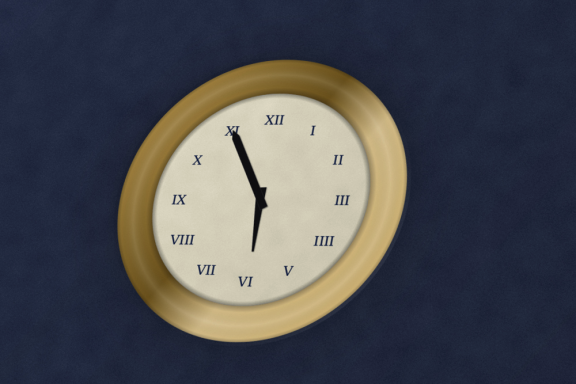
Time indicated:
**5:55**
